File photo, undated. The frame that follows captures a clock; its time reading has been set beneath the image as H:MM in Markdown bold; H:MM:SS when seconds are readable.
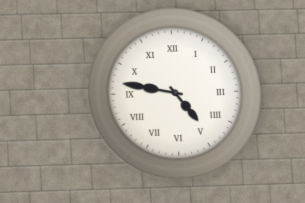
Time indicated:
**4:47**
